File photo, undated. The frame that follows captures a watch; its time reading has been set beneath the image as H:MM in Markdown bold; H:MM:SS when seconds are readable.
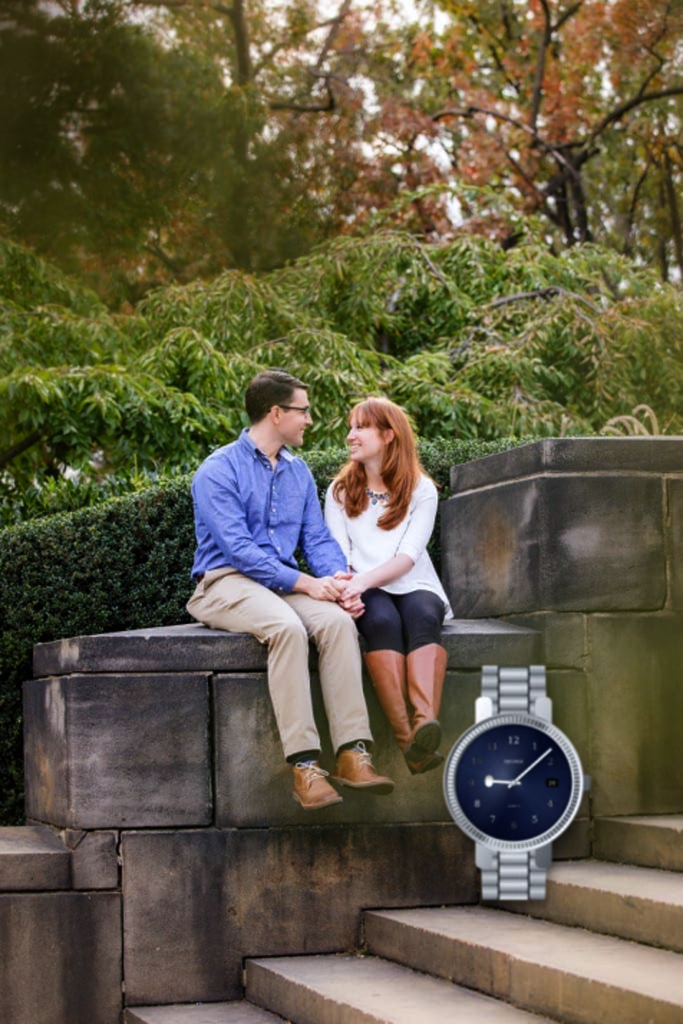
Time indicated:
**9:08**
